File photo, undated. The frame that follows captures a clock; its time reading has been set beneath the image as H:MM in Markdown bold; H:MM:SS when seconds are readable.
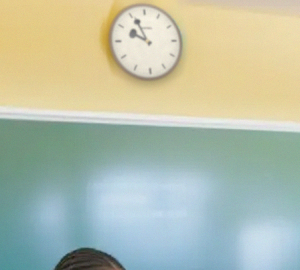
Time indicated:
**9:56**
